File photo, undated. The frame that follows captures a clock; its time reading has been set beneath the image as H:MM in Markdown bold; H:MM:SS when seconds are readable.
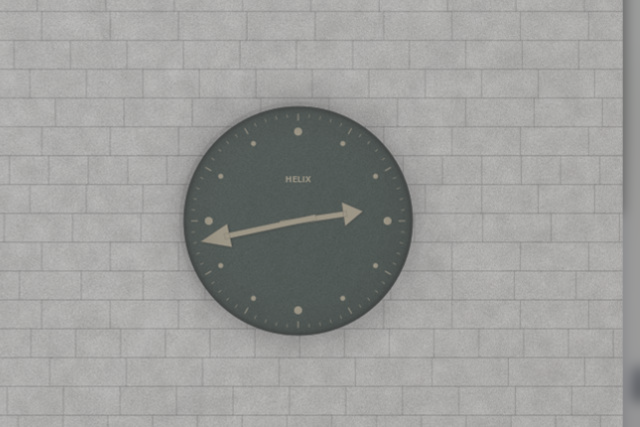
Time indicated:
**2:43**
